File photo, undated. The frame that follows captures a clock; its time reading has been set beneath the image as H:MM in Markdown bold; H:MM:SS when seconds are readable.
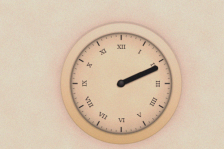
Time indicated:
**2:11**
